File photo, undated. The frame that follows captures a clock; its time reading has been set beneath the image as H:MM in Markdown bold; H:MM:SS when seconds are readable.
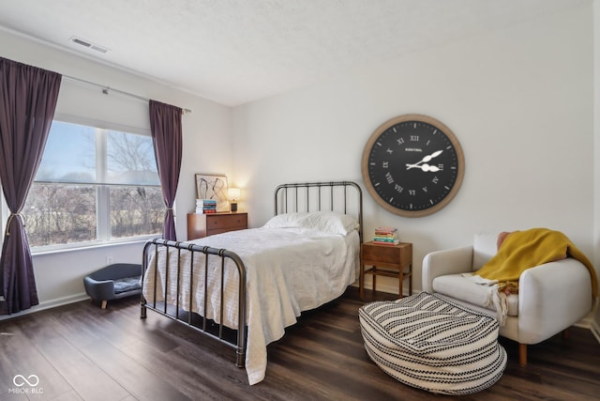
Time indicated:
**3:10**
